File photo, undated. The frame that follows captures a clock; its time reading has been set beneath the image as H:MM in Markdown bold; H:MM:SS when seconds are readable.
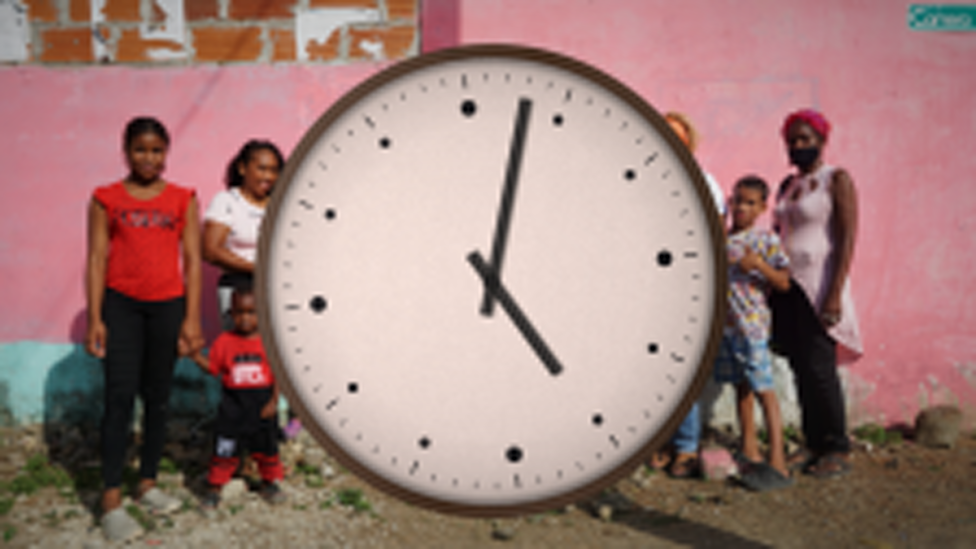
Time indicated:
**5:03**
